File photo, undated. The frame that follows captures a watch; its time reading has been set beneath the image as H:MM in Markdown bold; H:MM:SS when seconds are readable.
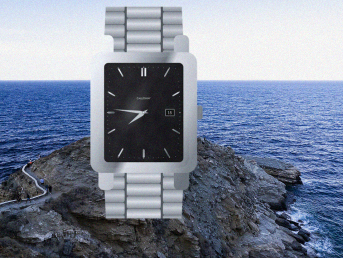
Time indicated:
**7:46**
